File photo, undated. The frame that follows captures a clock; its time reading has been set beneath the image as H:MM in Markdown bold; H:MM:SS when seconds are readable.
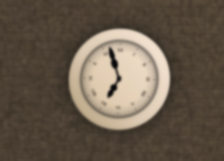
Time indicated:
**6:57**
